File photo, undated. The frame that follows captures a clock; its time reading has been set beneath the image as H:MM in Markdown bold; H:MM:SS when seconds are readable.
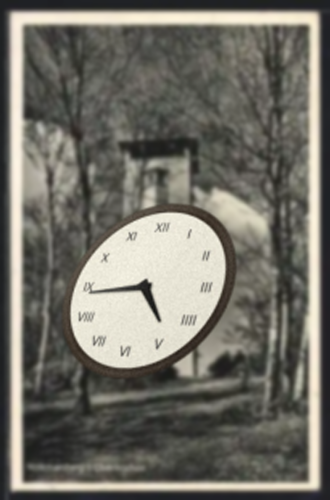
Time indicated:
**4:44**
